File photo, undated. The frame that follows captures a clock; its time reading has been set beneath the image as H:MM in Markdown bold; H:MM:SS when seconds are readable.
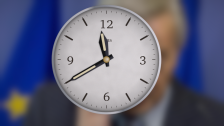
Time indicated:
**11:40**
